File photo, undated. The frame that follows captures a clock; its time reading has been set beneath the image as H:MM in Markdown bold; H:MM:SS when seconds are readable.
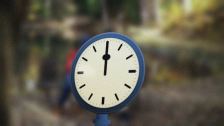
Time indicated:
**12:00**
